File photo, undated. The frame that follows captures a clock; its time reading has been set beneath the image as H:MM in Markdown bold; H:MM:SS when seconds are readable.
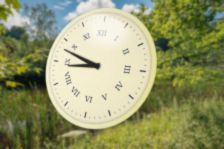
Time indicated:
**8:48**
